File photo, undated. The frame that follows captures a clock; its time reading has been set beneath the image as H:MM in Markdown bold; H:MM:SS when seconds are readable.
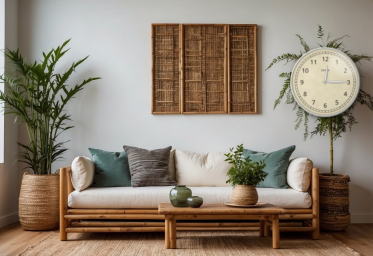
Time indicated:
**12:15**
